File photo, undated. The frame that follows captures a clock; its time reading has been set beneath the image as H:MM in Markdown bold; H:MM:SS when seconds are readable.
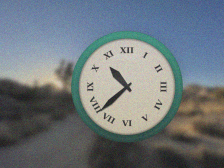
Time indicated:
**10:38**
